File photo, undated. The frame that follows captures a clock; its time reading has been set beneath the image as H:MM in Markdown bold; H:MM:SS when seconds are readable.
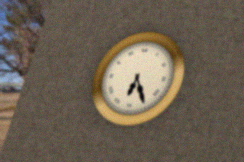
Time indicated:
**6:25**
